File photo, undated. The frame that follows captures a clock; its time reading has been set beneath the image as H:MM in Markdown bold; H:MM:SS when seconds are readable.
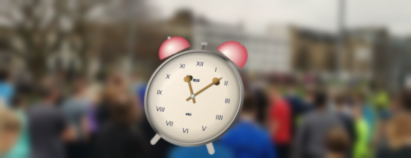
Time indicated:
**11:08**
